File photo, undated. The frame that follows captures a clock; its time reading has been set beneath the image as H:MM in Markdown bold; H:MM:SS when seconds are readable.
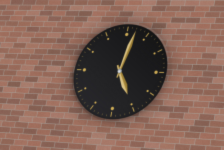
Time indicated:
**5:02**
